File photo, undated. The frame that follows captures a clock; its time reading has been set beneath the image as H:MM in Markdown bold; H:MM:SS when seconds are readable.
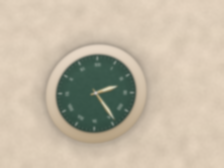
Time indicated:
**2:24**
